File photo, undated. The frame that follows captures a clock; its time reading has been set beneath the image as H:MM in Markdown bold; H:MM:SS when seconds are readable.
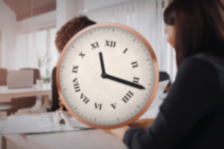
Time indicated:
**11:16**
